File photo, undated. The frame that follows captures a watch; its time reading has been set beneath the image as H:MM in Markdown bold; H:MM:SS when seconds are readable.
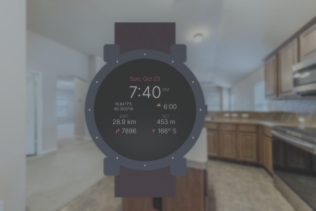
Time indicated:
**7:40**
